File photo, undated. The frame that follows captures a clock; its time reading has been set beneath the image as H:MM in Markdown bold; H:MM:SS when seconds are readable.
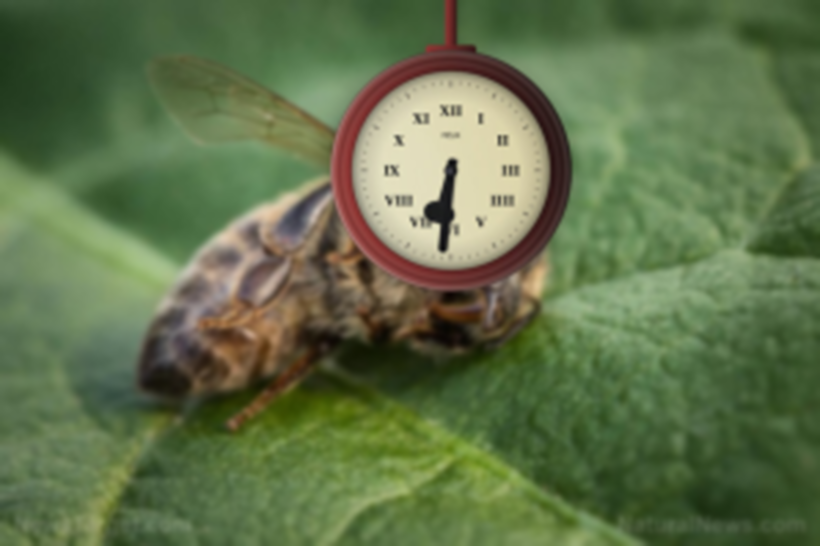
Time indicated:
**6:31**
